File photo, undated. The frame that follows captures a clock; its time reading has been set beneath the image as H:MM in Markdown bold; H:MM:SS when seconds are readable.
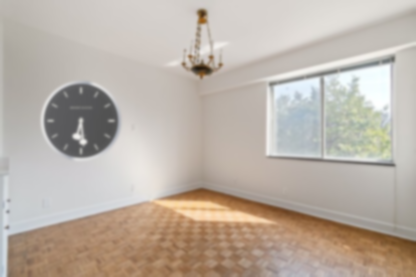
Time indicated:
**6:29**
